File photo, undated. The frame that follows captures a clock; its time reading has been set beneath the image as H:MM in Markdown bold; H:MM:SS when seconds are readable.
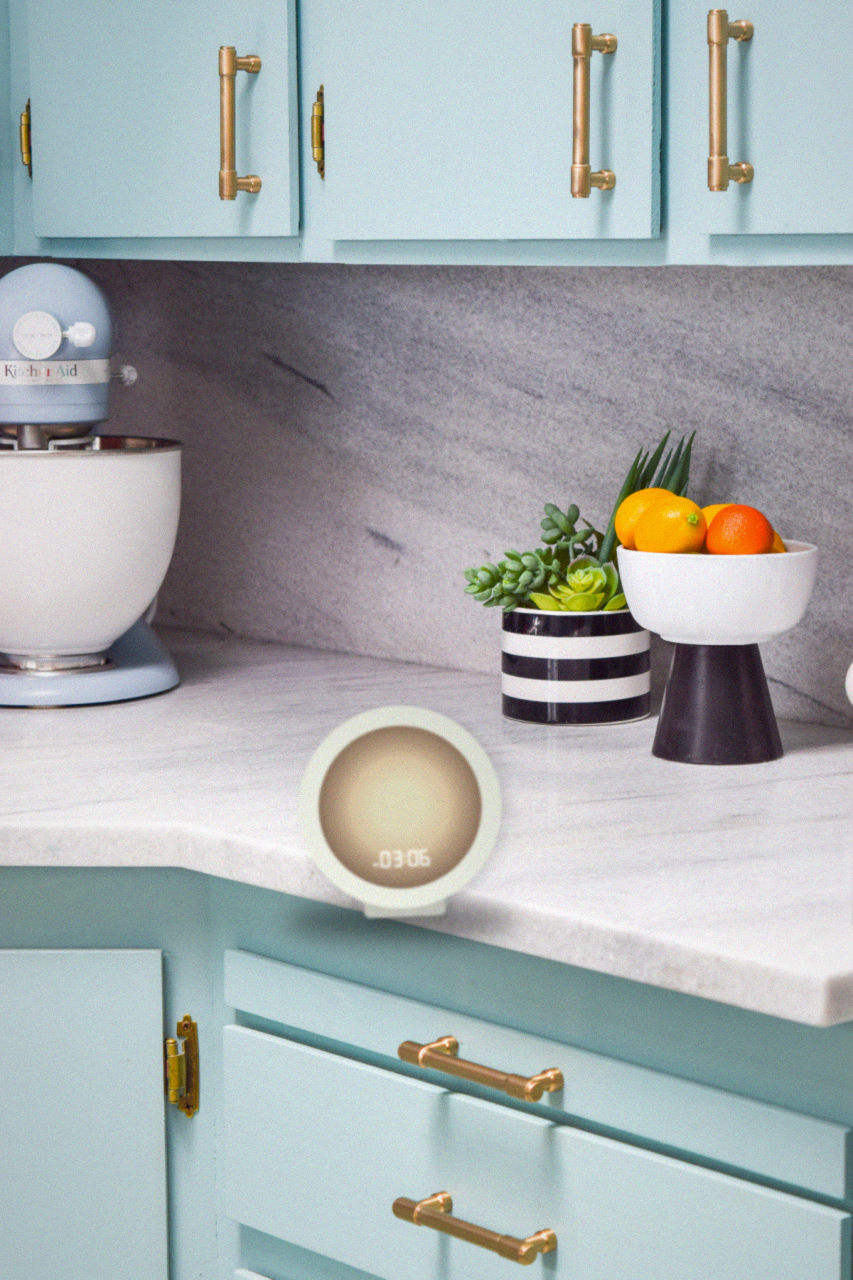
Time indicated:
**3:06**
